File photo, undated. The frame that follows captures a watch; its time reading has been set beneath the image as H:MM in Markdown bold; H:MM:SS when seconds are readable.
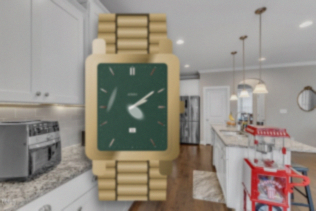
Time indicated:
**2:09**
